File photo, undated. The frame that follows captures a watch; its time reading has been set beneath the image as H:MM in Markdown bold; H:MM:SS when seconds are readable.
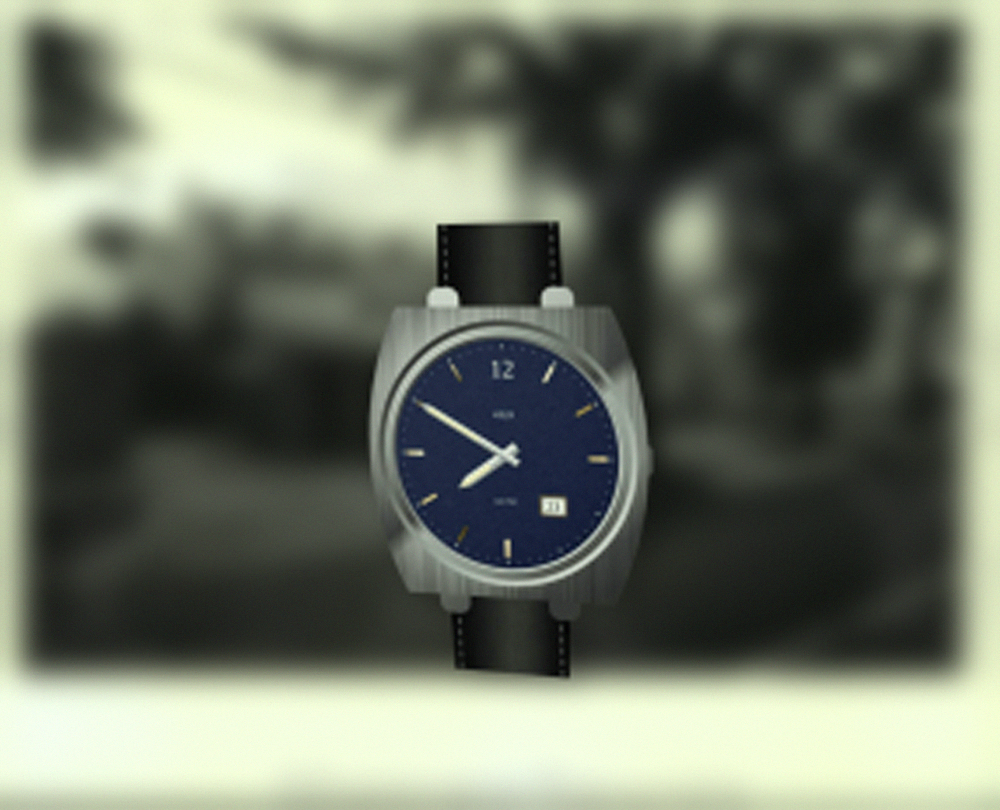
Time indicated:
**7:50**
